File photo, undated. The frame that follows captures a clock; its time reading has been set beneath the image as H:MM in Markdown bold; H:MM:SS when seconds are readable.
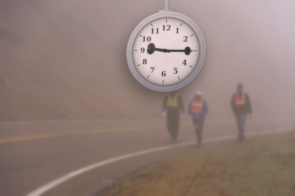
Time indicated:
**9:15**
